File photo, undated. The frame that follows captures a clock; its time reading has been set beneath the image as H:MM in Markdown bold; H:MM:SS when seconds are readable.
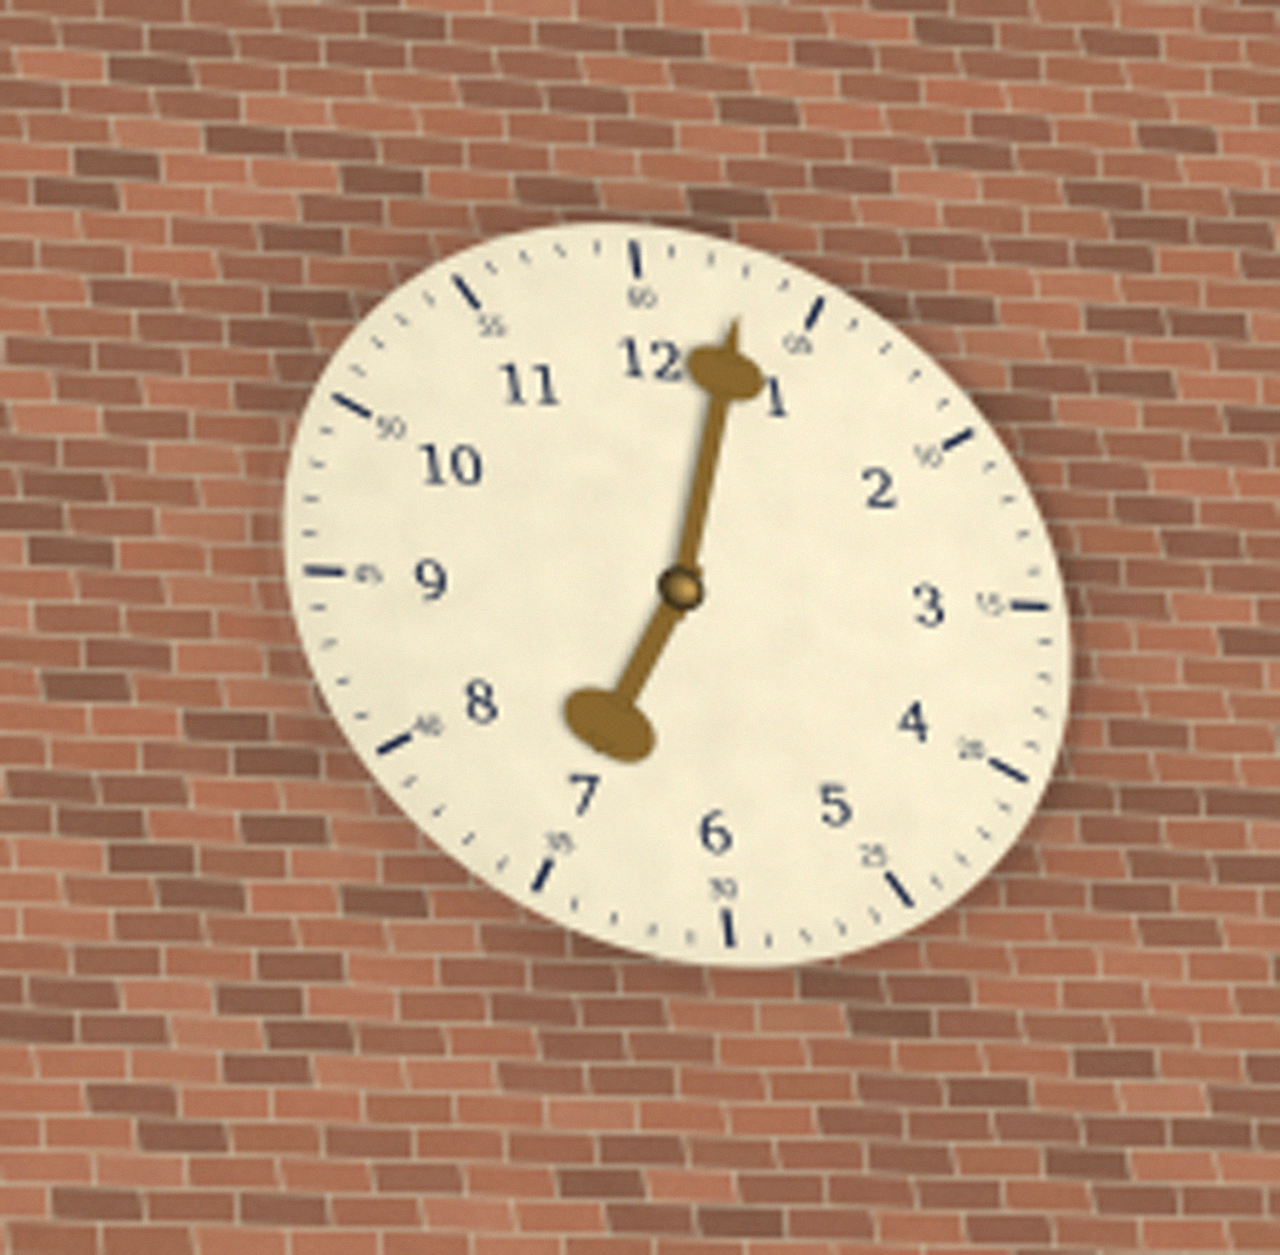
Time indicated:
**7:03**
